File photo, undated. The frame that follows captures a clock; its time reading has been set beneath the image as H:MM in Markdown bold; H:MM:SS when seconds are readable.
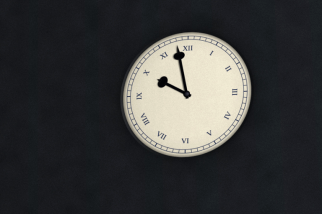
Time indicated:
**9:58**
